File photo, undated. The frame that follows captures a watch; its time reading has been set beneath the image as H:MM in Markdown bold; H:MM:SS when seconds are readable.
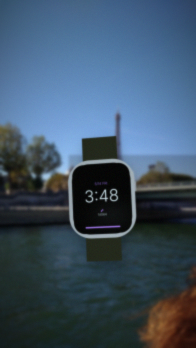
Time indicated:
**3:48**
